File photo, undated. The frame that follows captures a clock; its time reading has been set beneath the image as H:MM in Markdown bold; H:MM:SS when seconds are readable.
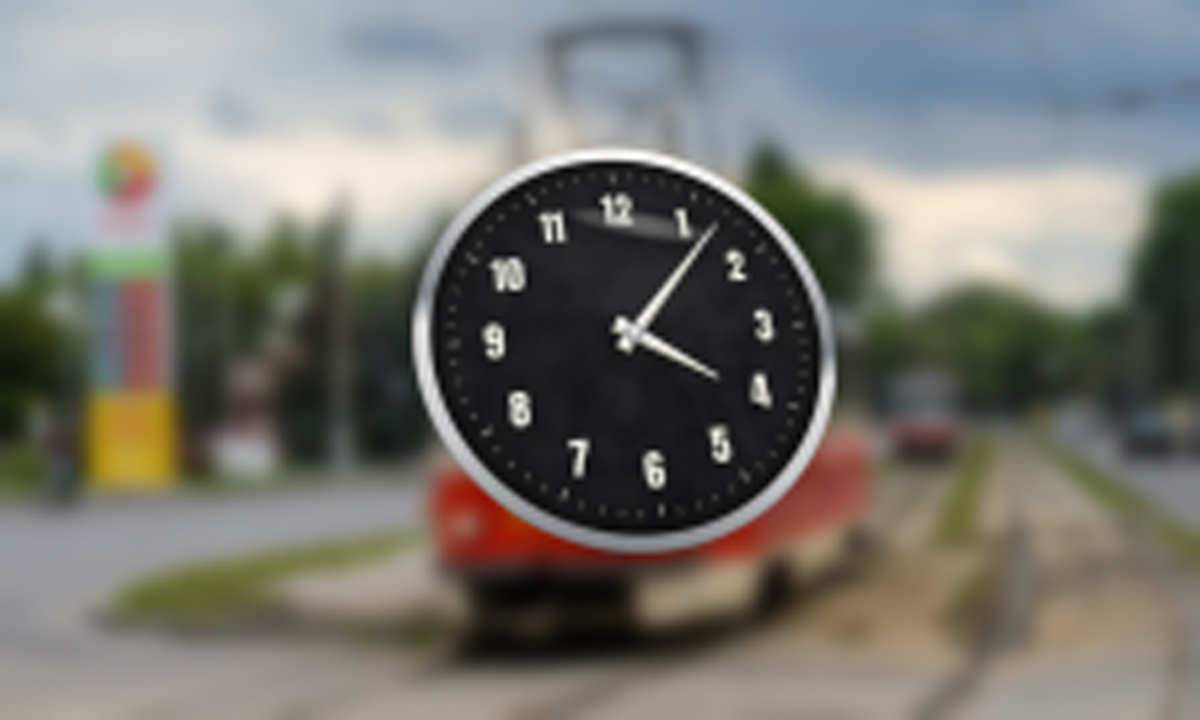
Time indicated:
**4:07**
